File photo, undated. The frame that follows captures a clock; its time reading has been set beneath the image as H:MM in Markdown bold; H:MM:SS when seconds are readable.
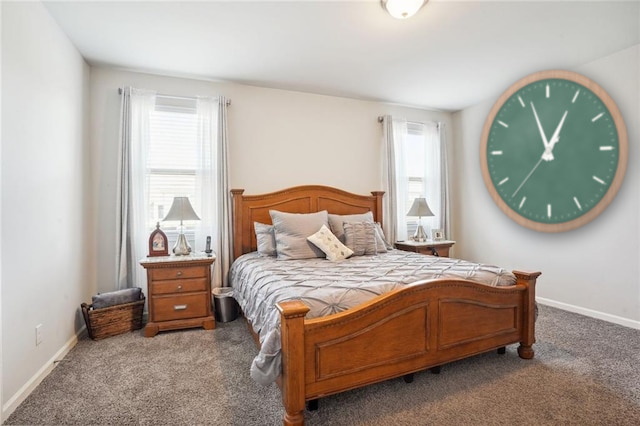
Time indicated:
**12:56:37**
